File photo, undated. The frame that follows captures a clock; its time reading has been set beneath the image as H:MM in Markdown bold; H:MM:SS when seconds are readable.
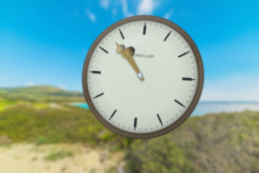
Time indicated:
**10:53**
